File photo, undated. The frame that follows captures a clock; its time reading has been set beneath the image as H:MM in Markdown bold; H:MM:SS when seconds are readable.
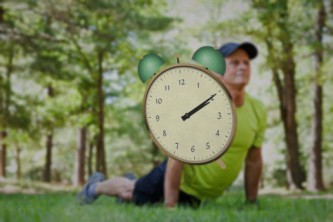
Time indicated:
**2:10**
